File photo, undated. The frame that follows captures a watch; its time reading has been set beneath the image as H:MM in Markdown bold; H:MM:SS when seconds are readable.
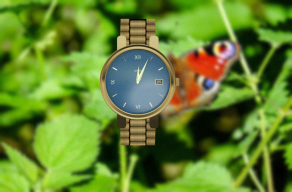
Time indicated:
**12:04**
